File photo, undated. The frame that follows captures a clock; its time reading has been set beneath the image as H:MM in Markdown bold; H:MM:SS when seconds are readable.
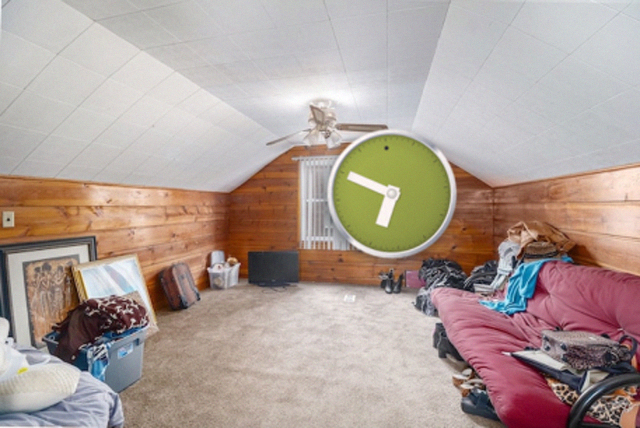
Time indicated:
**6:50**
